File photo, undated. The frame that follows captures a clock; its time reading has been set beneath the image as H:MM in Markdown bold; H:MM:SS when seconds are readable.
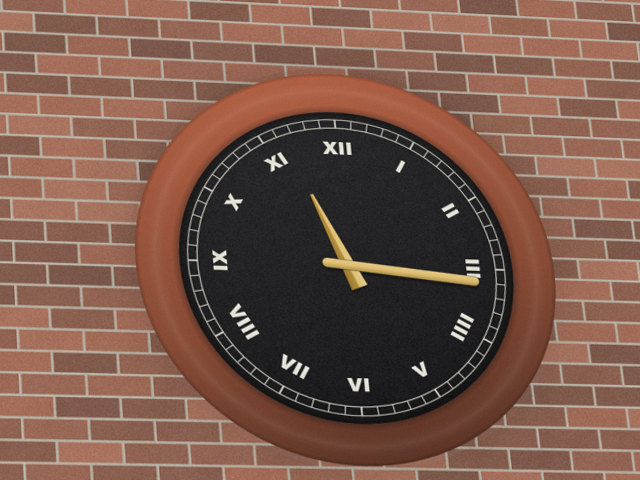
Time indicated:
**11:16**
